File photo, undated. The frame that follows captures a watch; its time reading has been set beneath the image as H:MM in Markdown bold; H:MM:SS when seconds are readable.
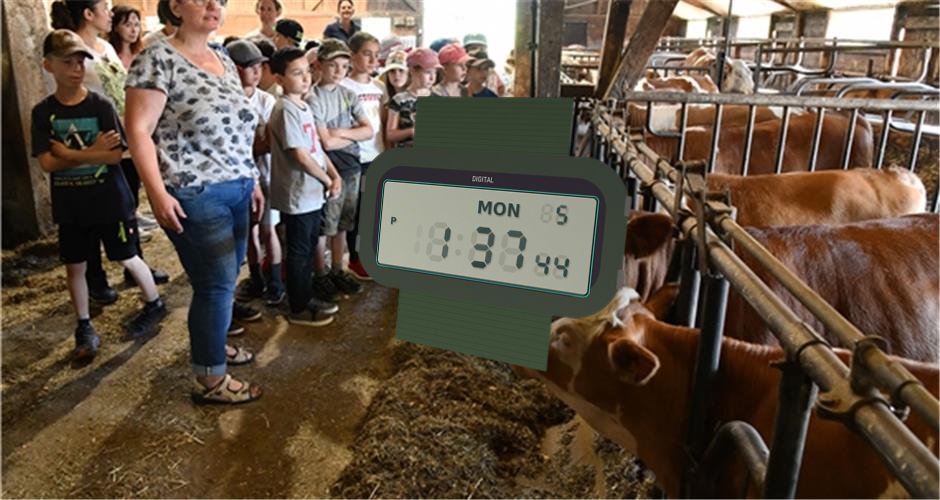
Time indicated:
**1:37:44**
